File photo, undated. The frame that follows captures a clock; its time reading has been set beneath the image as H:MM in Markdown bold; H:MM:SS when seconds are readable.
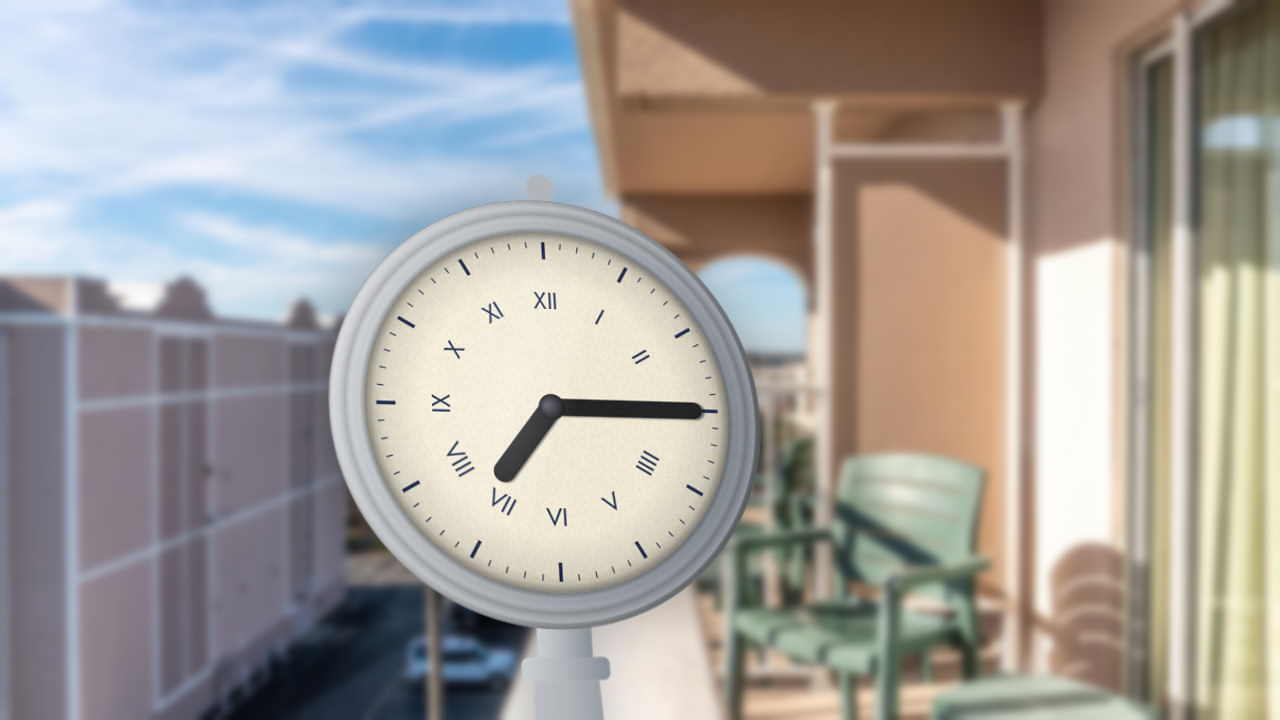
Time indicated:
**7:15**
